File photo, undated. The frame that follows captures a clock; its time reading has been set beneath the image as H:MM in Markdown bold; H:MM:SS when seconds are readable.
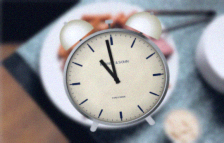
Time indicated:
**10:59**
